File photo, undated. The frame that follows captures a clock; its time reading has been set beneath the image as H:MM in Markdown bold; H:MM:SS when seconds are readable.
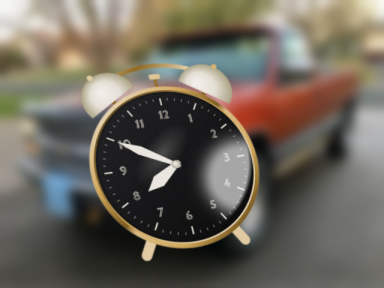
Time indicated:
**7:50**
